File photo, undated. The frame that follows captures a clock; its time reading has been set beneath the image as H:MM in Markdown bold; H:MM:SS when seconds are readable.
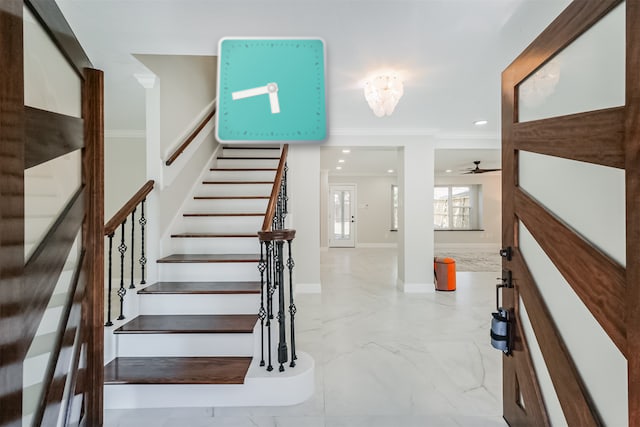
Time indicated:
**5:43**
